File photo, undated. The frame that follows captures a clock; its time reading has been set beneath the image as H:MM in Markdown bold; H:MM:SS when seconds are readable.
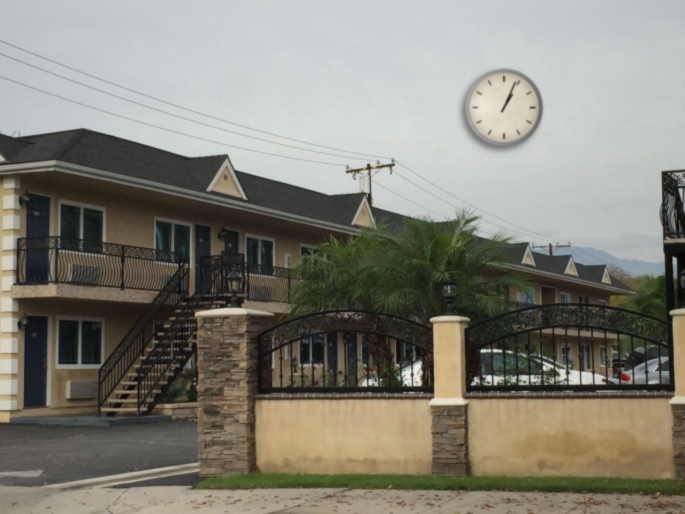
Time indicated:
**1:04**
